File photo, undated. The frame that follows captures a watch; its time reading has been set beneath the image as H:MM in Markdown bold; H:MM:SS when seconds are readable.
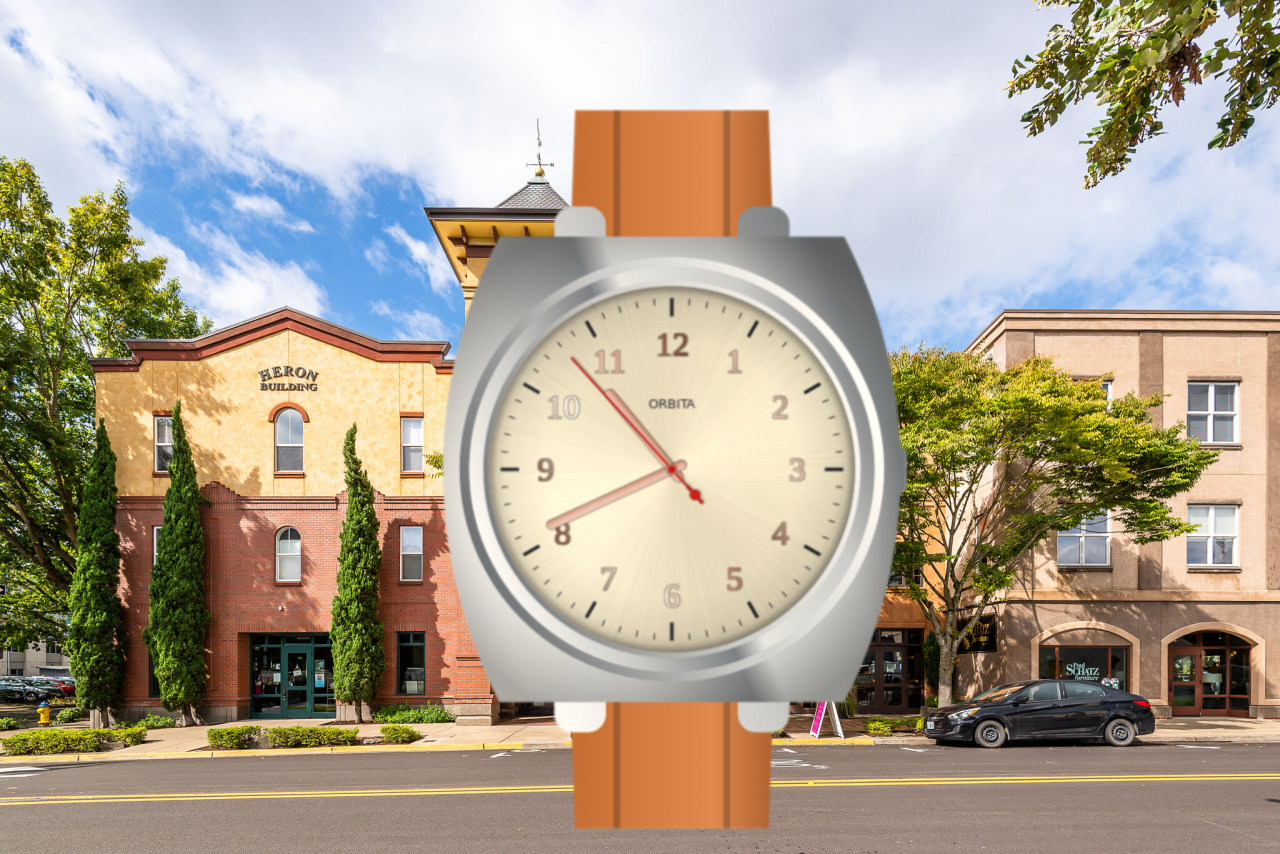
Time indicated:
**10:40:53**
